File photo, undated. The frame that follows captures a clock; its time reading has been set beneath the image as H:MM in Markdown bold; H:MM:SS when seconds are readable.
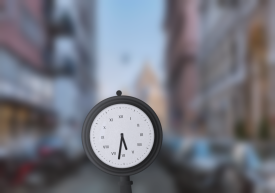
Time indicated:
**5:32**
